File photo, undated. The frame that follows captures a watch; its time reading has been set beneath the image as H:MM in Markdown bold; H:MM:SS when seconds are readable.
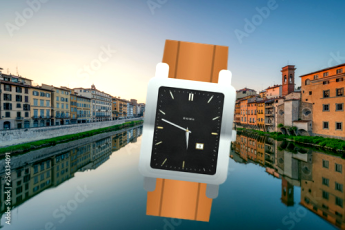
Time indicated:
**5:48**
